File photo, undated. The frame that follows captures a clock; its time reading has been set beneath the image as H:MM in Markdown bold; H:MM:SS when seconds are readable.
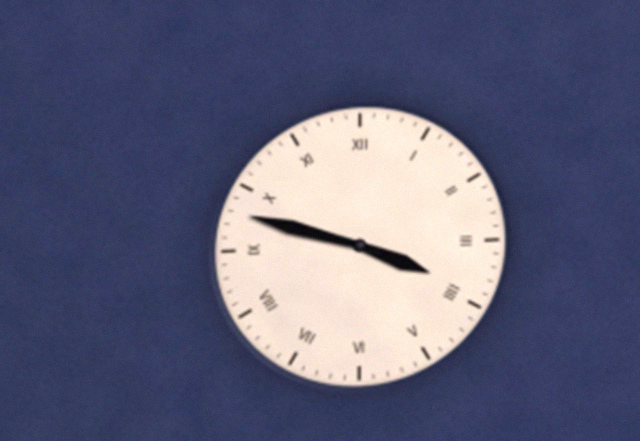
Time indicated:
**3:48**
